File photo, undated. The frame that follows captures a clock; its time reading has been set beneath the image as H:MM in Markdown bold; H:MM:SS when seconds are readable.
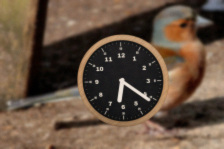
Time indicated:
**6:21**
